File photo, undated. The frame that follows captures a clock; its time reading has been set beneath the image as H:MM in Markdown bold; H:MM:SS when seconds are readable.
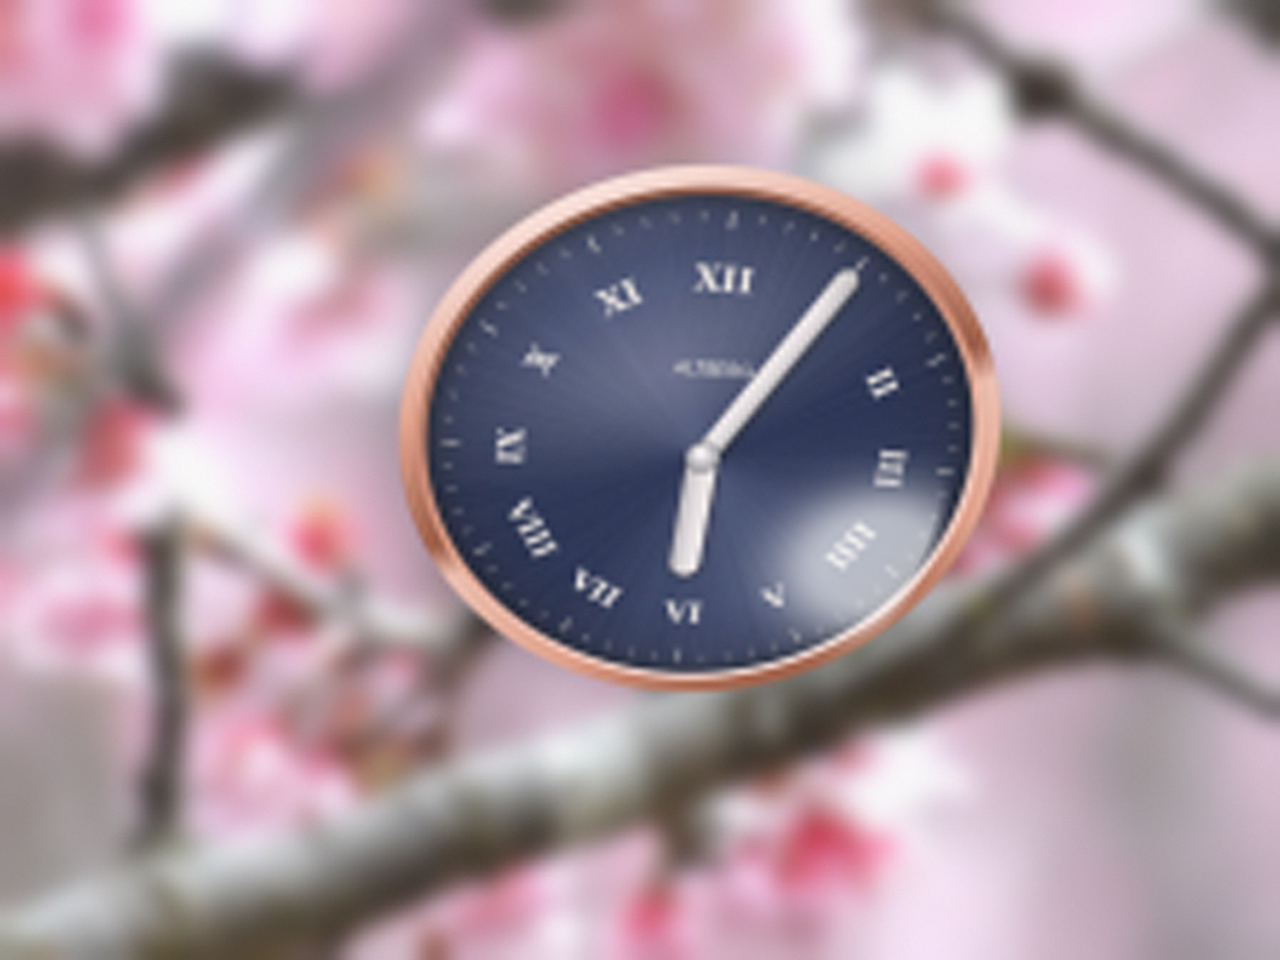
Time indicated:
**6:05**
